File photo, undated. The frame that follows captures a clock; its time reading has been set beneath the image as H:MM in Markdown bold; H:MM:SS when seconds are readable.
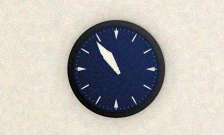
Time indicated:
**10:54**
